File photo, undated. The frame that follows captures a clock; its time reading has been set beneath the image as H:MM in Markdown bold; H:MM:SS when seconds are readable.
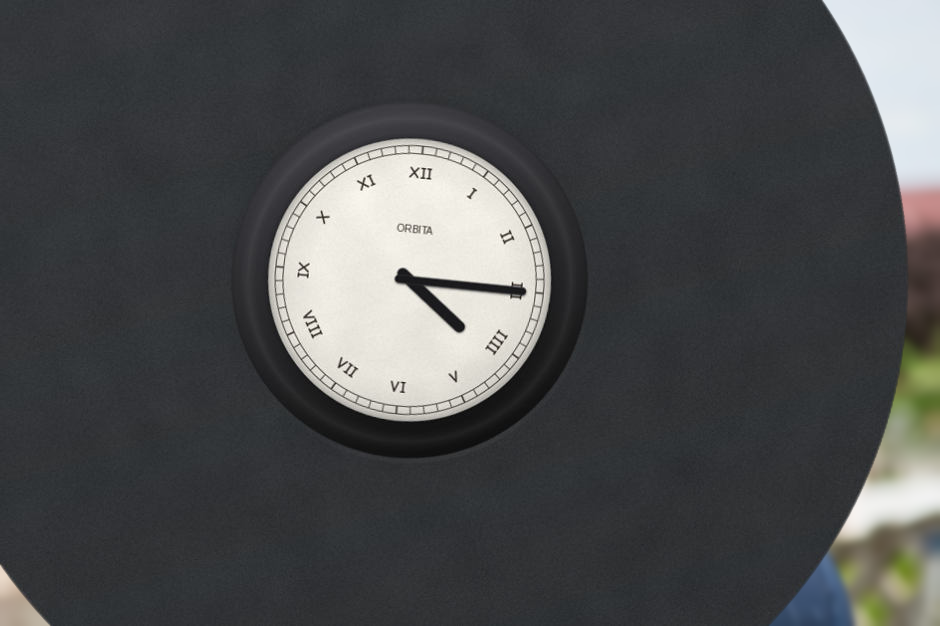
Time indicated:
**4:15**
